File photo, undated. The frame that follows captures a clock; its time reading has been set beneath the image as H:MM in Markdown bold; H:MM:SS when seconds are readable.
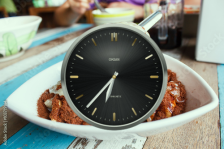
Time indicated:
**6:37**
